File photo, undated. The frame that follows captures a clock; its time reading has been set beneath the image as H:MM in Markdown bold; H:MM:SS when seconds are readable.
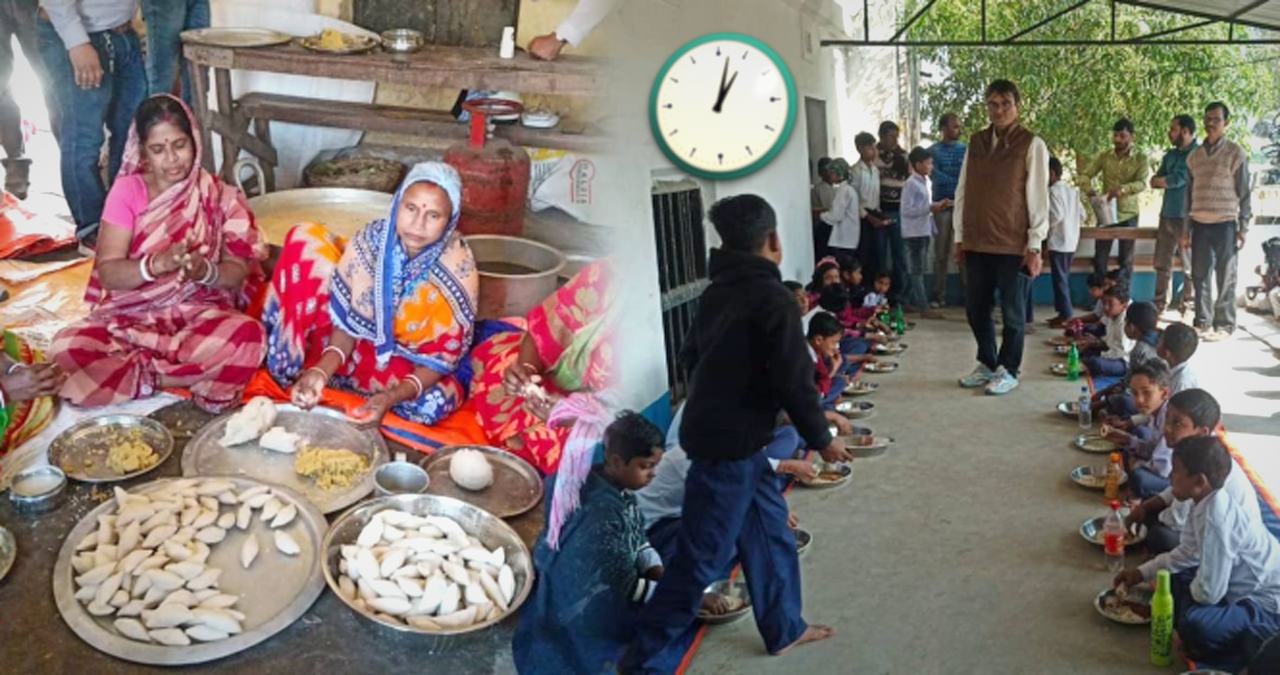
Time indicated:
**1:02**
